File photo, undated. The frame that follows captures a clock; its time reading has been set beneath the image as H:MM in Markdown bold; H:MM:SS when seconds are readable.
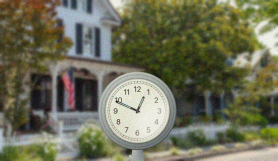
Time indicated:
**12:49**
